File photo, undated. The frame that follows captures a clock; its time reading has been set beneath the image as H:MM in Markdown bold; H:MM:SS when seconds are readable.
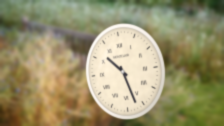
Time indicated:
**10:27**
